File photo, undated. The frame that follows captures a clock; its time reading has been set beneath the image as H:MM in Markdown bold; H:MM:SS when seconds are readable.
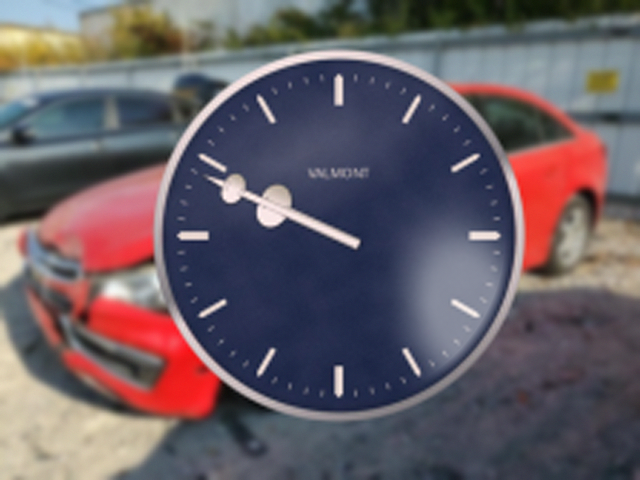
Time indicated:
**9:49**
